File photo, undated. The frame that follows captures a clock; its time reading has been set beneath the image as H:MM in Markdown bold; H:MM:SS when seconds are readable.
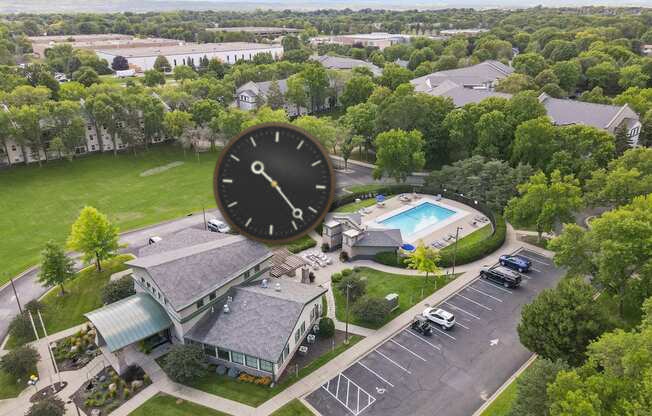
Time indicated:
**10:23**
